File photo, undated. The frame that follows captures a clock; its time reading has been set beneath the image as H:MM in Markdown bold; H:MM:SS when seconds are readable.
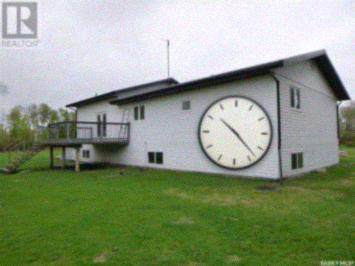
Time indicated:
**10:23**
